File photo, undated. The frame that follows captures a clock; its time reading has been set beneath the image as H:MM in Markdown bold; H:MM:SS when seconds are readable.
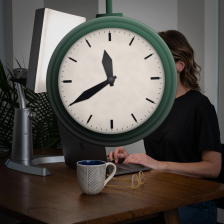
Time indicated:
**11:40**
